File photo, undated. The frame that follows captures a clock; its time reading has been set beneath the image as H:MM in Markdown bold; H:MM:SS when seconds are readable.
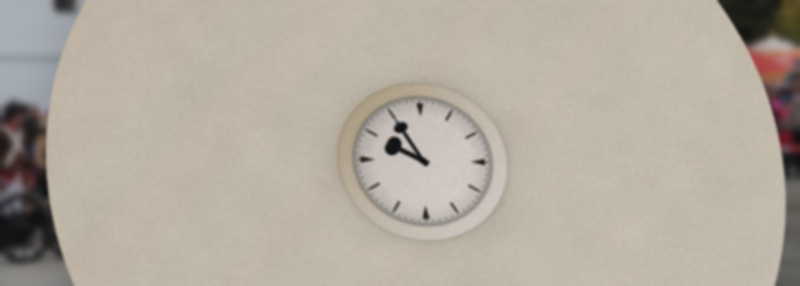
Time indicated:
**9:55**
